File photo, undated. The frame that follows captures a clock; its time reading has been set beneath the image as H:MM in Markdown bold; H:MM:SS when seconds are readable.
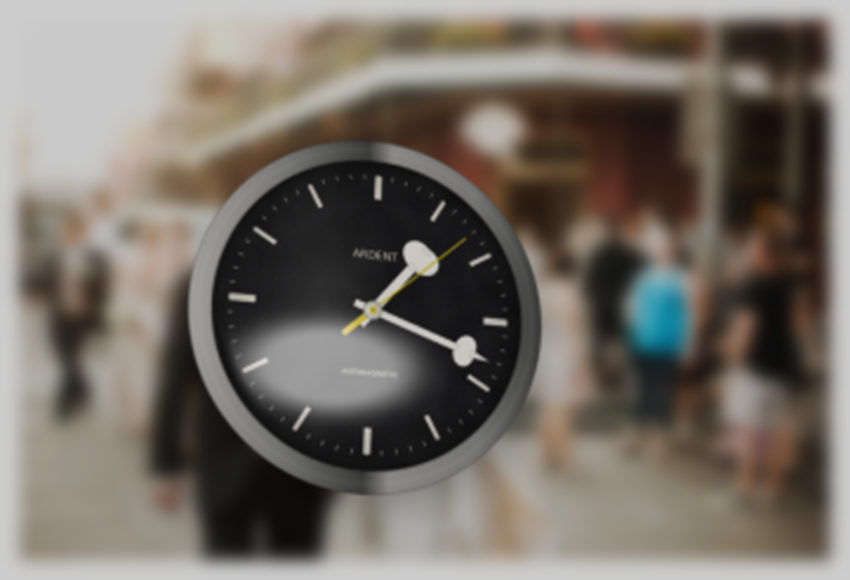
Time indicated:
**1:18:08**
